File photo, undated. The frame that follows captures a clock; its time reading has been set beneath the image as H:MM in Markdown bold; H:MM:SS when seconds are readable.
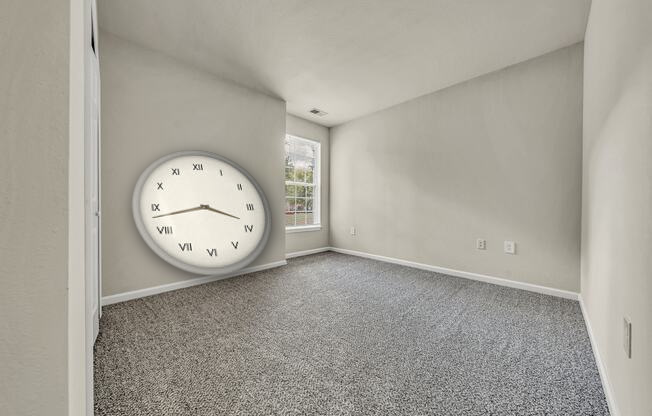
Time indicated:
**3:43**
